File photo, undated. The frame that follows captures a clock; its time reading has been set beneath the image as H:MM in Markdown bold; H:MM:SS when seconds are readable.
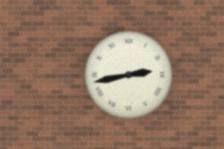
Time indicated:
**2:43**
